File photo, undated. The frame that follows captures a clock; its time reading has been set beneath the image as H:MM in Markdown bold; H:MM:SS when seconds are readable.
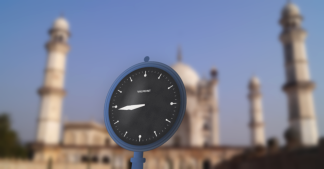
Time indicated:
**8:44**
